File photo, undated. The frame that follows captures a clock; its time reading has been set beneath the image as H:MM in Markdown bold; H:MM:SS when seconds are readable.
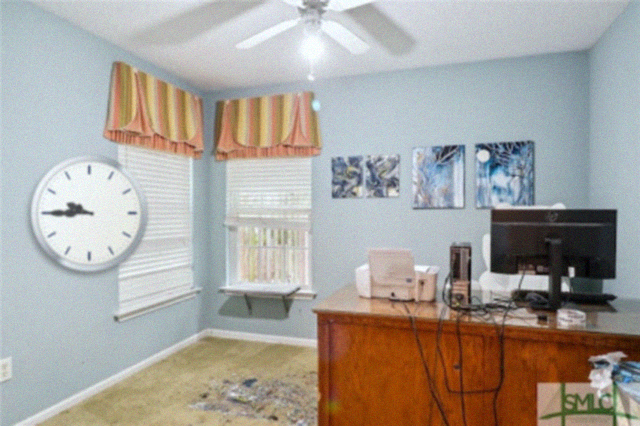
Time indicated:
**9:45**
